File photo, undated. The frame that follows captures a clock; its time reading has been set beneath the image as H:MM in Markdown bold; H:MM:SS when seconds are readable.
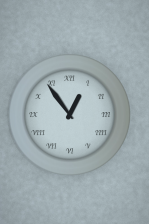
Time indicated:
**12:54**
